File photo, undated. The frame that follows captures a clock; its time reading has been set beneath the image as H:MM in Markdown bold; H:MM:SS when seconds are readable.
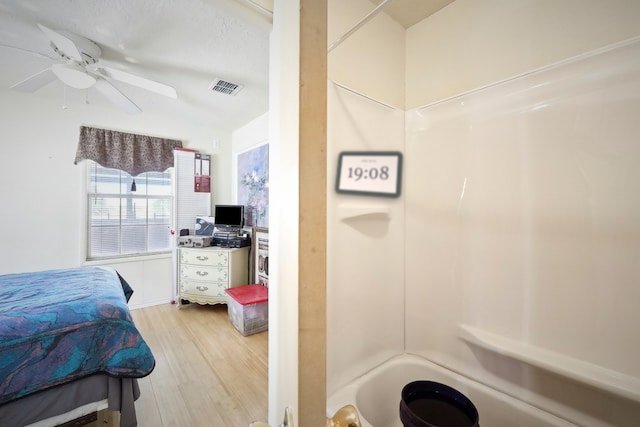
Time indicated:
**19:08**
